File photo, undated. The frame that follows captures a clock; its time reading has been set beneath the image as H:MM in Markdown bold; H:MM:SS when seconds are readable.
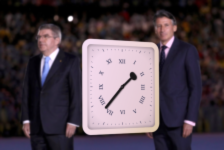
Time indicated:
**1:37**
